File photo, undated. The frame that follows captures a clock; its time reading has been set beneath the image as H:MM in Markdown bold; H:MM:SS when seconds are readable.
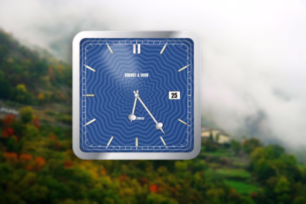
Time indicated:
**6:24**
